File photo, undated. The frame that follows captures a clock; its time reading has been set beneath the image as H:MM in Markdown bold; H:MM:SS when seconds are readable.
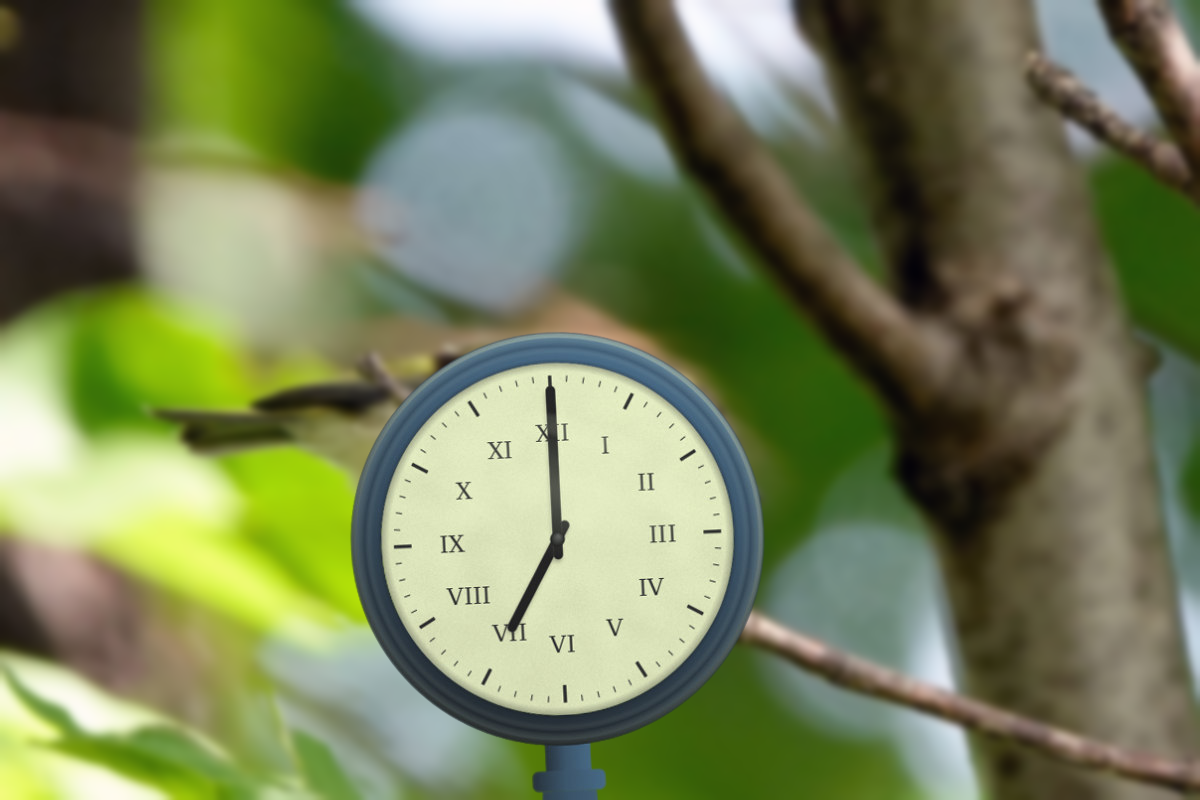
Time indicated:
**7:00**
